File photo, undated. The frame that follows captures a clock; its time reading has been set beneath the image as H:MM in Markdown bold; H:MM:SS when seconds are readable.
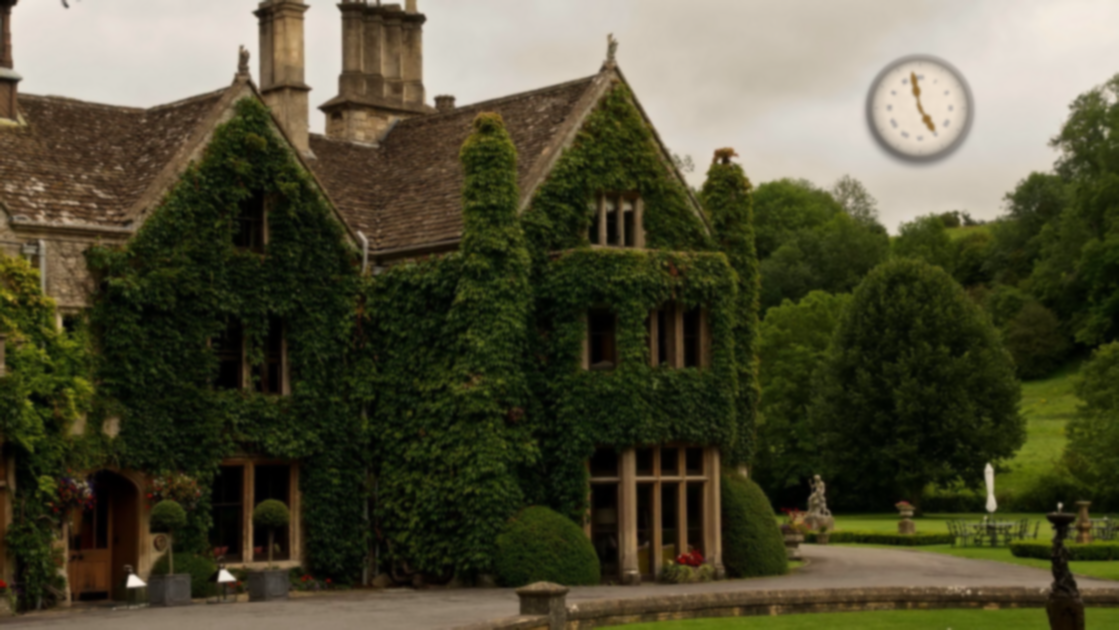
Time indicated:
**4:58**
